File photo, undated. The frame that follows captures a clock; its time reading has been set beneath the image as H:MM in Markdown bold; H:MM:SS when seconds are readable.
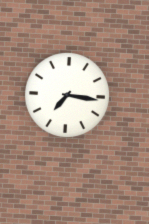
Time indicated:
**7:16**
